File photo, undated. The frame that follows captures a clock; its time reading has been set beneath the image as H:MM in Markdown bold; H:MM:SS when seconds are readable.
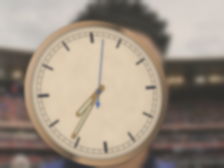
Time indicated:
**7:36:02**
